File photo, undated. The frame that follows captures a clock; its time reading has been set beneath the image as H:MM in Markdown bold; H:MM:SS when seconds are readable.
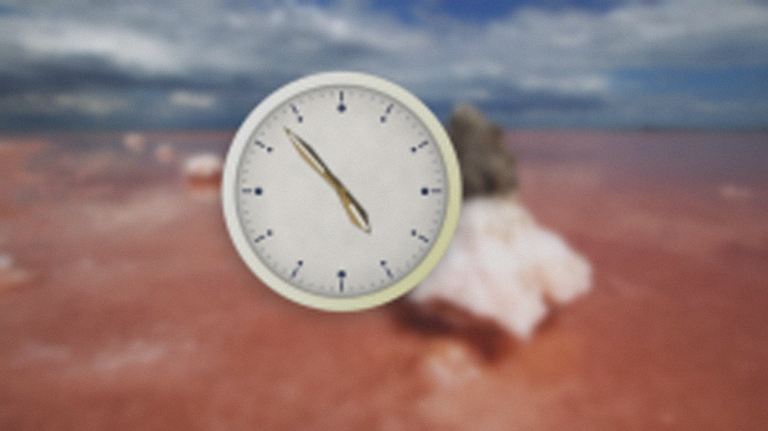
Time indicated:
**4:53**
